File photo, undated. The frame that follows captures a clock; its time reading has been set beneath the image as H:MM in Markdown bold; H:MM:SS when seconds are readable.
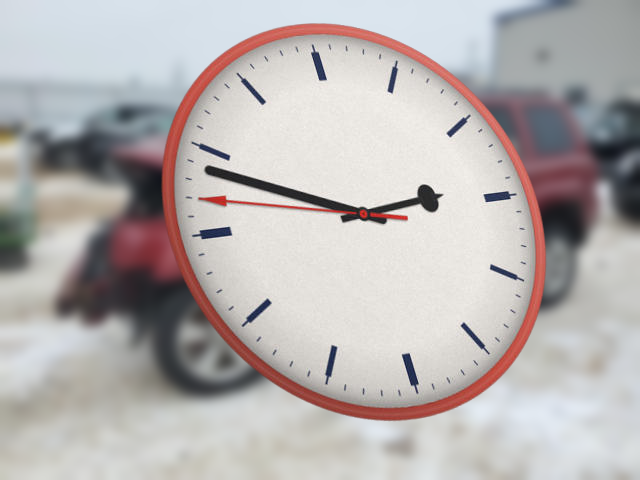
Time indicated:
**2:48:47**
